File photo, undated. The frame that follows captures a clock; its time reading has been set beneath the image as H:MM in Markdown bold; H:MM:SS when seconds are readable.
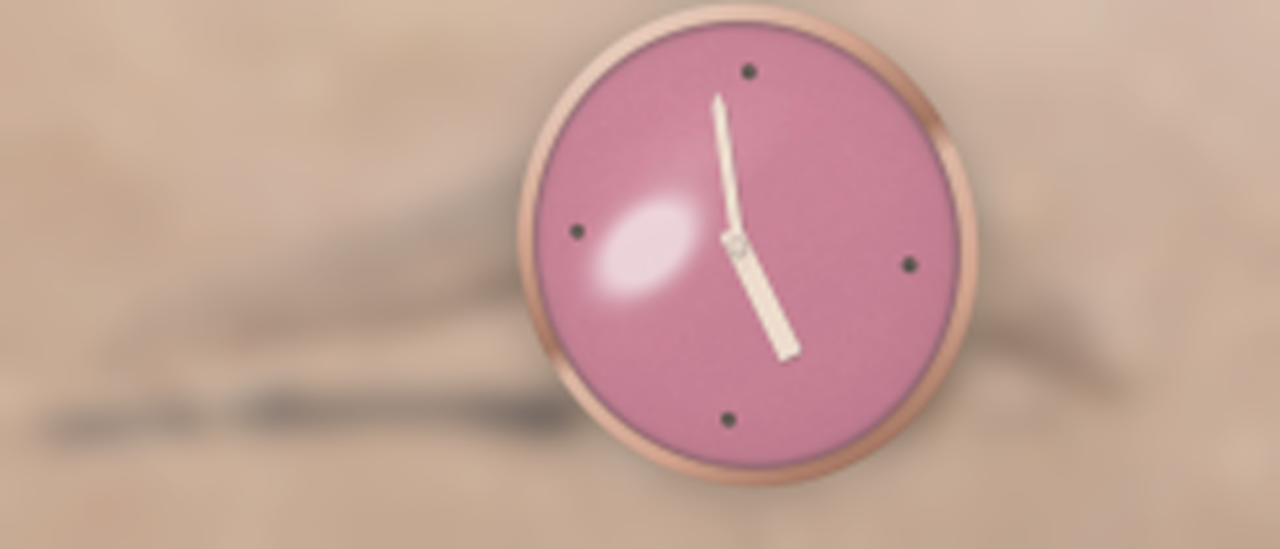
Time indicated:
**4:58**
